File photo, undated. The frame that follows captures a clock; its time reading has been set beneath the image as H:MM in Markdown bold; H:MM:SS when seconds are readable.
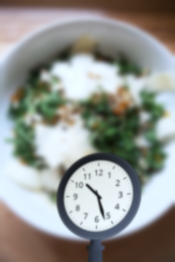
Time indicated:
**10:27**
